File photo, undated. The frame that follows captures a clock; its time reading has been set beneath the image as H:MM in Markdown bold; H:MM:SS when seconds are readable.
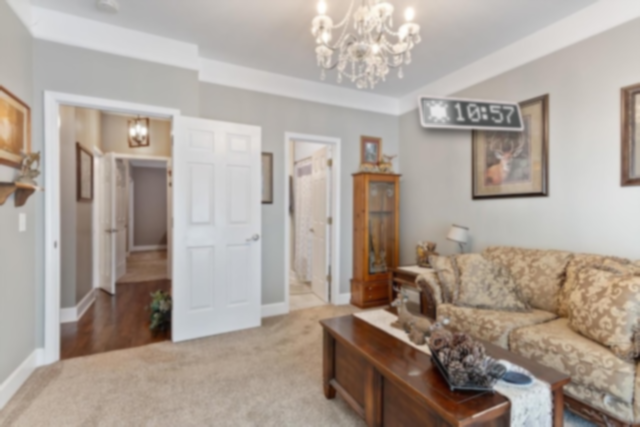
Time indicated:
**10:57**
